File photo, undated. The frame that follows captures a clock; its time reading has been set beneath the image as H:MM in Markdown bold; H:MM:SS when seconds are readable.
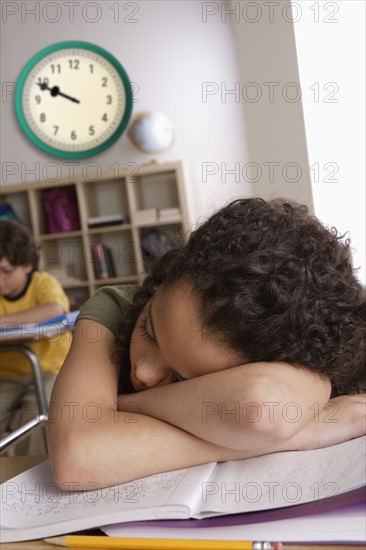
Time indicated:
**9:49**
